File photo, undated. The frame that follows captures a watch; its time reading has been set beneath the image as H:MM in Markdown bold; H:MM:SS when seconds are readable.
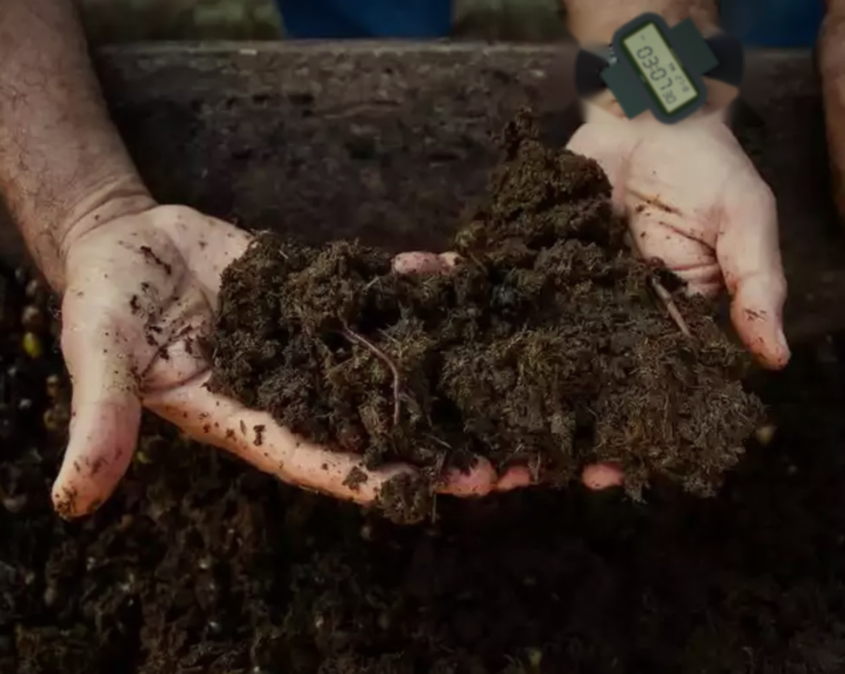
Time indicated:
**3:07**
